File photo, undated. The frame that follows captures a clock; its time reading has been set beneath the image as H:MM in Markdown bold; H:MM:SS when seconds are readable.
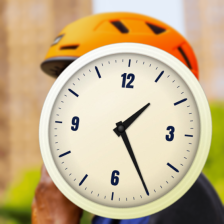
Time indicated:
**1:25**
